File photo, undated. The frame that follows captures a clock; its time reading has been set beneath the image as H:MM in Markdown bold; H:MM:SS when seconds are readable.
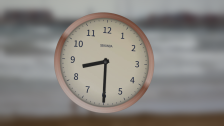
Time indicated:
**8:30**
